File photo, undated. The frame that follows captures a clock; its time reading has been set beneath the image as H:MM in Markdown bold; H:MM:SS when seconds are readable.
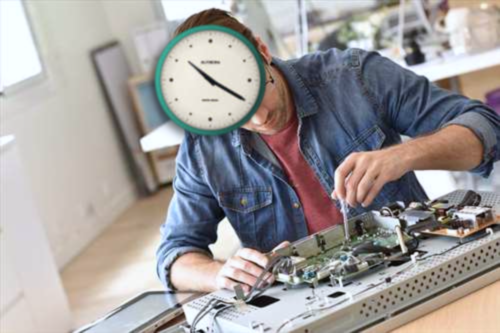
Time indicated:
**10:20**
